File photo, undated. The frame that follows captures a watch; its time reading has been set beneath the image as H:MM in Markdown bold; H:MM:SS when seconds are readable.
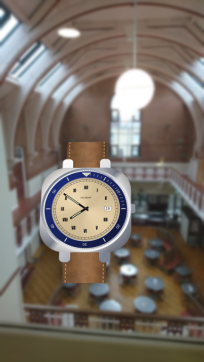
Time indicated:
**7:51**
